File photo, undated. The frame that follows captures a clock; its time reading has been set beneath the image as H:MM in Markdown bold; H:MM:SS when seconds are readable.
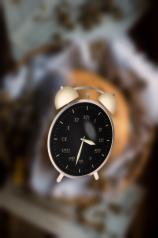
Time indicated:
**3:32**
